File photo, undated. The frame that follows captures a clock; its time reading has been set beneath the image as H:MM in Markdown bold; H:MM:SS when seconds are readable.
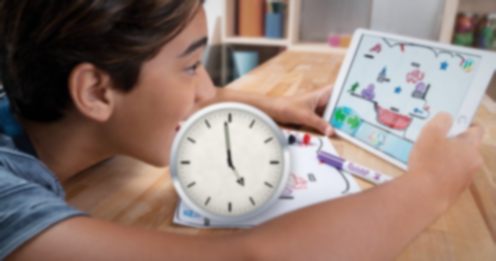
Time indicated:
**4:59**
